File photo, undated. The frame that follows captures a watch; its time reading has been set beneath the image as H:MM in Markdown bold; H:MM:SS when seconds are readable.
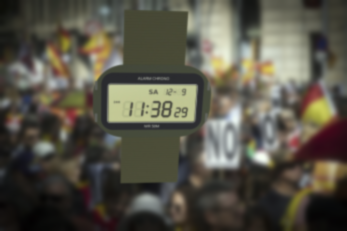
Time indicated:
**11:38:29**
